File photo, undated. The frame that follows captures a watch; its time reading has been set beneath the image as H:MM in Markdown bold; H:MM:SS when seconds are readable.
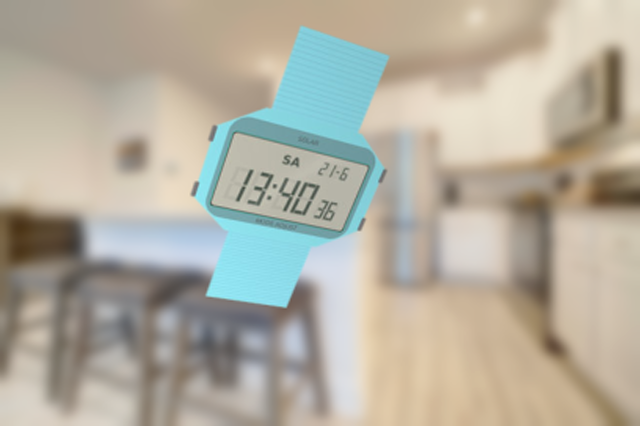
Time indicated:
**13:40:36**
